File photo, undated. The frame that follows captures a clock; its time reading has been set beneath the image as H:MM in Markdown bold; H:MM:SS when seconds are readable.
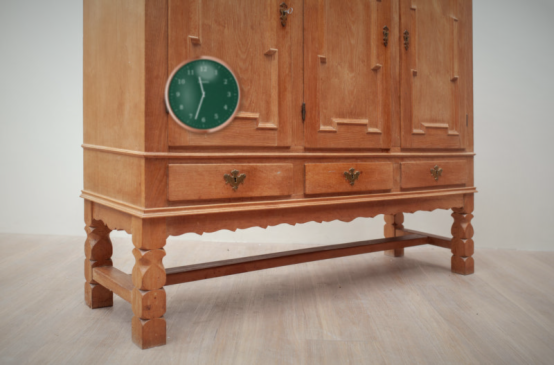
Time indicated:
**11:33**
